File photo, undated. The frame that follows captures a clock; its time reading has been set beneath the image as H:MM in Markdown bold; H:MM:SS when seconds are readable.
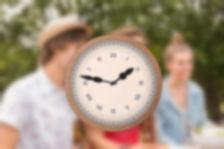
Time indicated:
**1:47**
